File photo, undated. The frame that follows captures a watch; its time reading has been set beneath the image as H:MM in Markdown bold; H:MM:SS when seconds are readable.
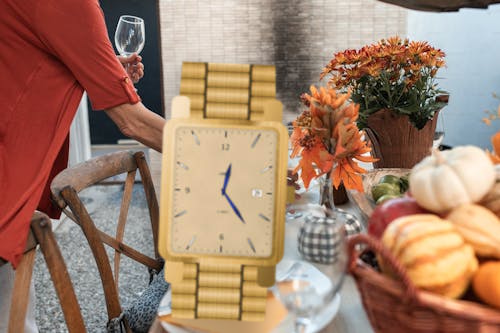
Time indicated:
**12:24**
